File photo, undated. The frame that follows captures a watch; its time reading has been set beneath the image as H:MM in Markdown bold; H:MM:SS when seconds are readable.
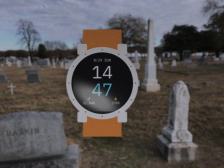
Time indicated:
**14:47**
